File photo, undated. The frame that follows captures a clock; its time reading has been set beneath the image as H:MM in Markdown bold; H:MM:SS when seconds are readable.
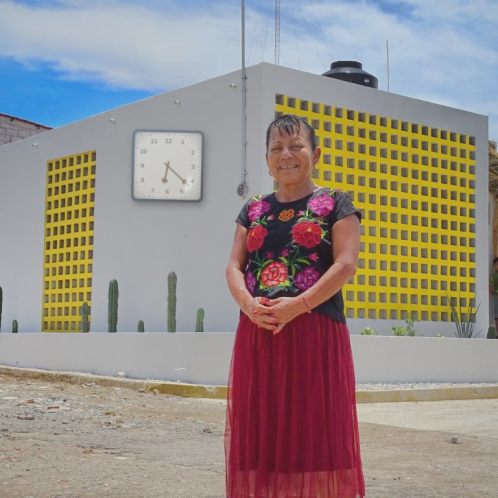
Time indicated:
**6:22**
